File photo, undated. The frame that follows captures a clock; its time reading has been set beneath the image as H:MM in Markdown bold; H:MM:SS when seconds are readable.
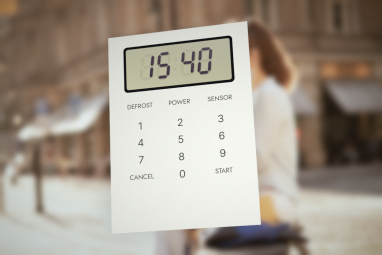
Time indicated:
**15:40**
